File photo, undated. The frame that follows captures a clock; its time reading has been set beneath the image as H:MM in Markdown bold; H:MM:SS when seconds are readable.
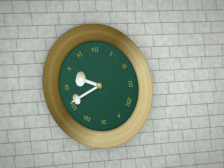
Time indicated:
**9:41**
